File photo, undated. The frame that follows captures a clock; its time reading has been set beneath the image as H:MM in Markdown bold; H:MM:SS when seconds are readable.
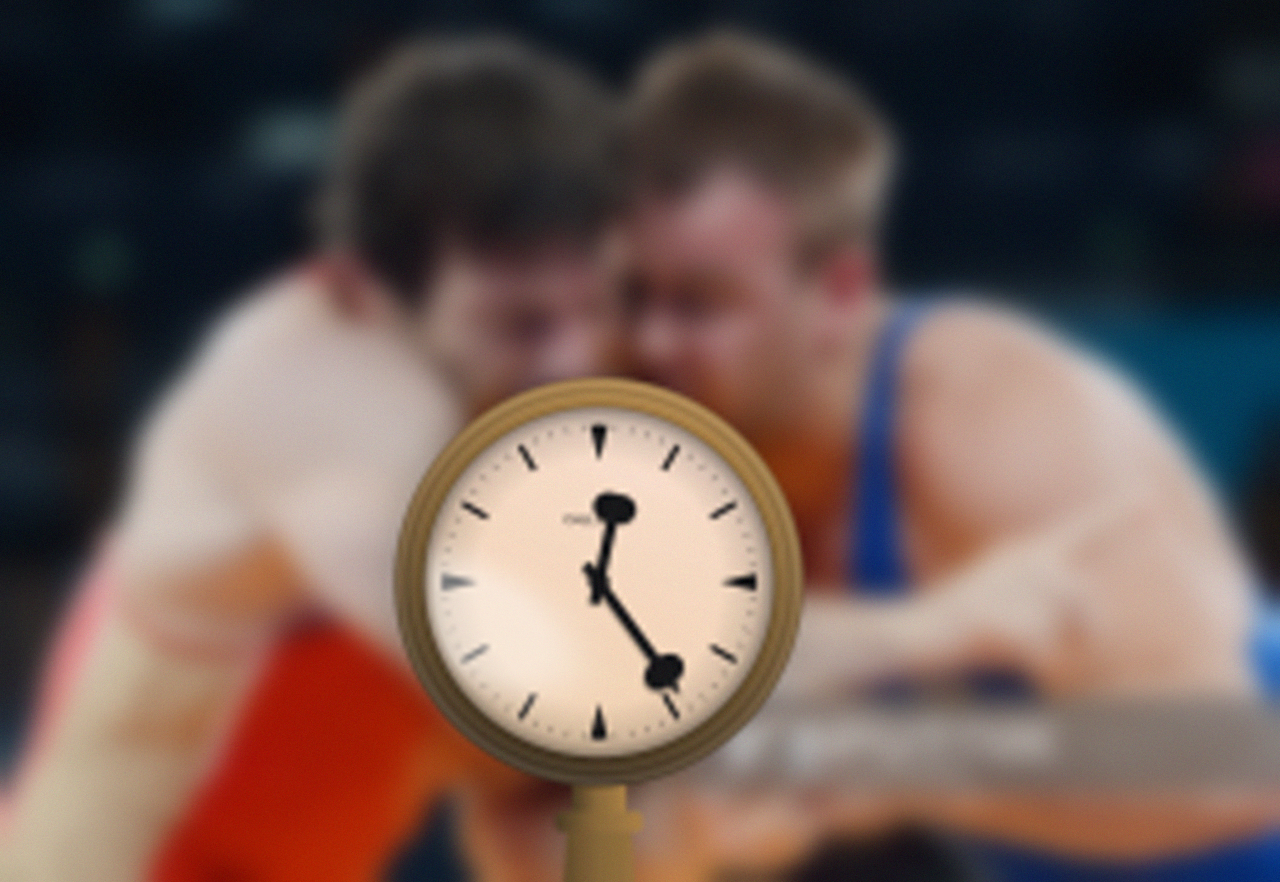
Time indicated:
**12:24**
